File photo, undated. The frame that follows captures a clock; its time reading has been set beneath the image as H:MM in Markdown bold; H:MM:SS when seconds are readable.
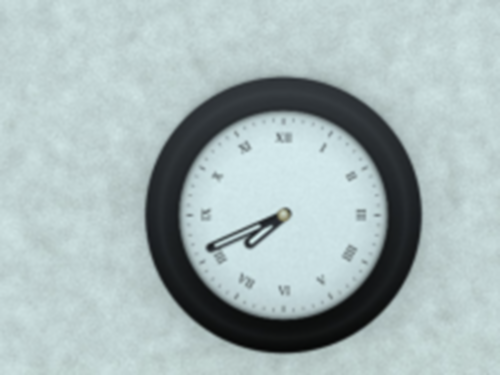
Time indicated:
**7:41**
